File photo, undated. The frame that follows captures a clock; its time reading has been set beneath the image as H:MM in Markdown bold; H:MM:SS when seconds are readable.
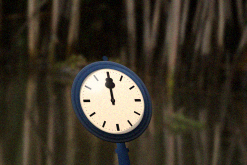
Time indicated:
**12:00**
